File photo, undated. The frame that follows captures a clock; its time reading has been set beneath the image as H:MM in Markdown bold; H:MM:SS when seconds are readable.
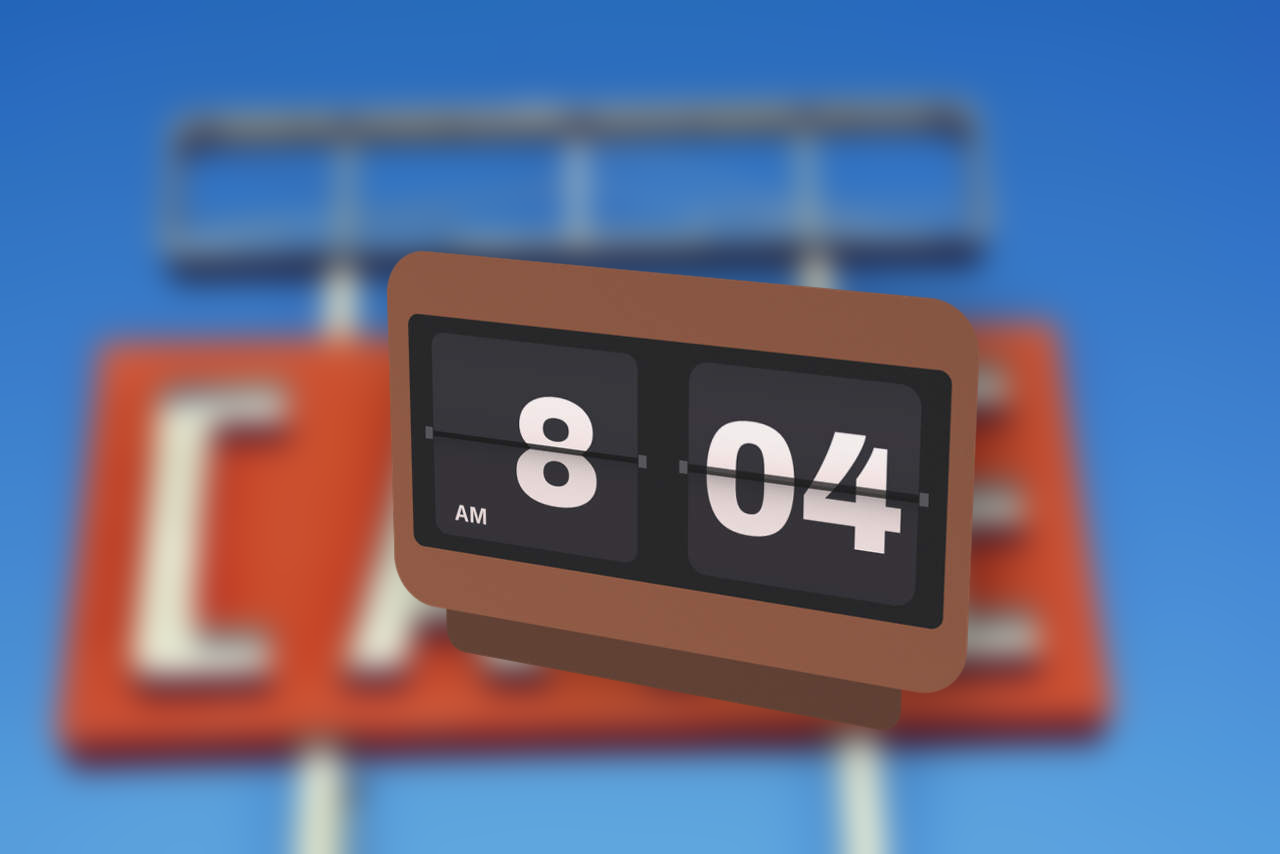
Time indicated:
**8:04**
